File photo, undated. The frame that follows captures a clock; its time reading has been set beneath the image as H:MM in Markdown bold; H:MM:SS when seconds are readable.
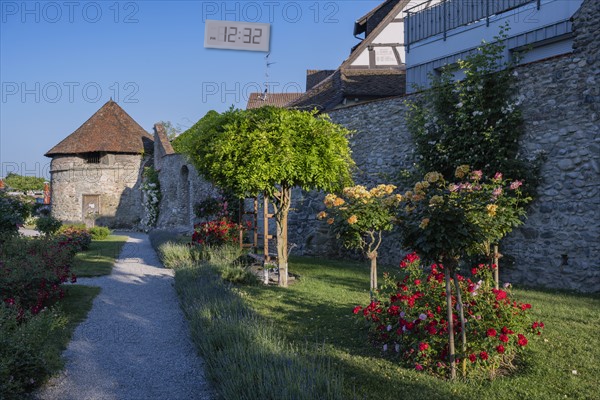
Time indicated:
**12:32**
